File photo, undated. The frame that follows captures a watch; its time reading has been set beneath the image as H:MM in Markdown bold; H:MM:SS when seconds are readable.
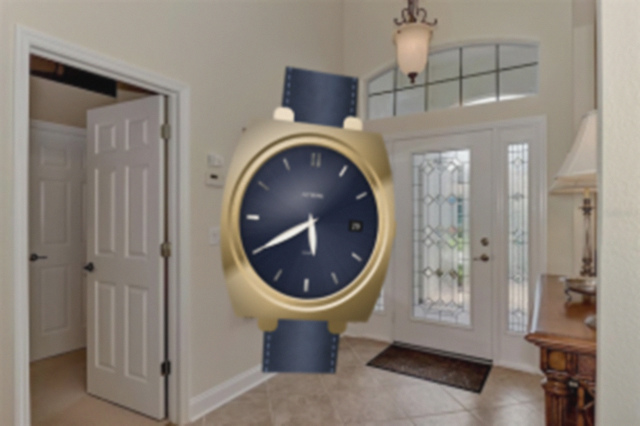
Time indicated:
**5:40**
